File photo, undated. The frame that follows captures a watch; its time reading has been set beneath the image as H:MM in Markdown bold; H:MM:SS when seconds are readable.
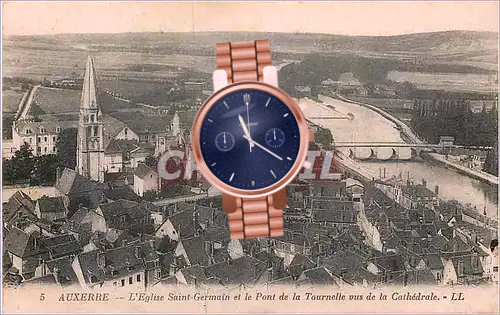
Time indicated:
**11:21**
